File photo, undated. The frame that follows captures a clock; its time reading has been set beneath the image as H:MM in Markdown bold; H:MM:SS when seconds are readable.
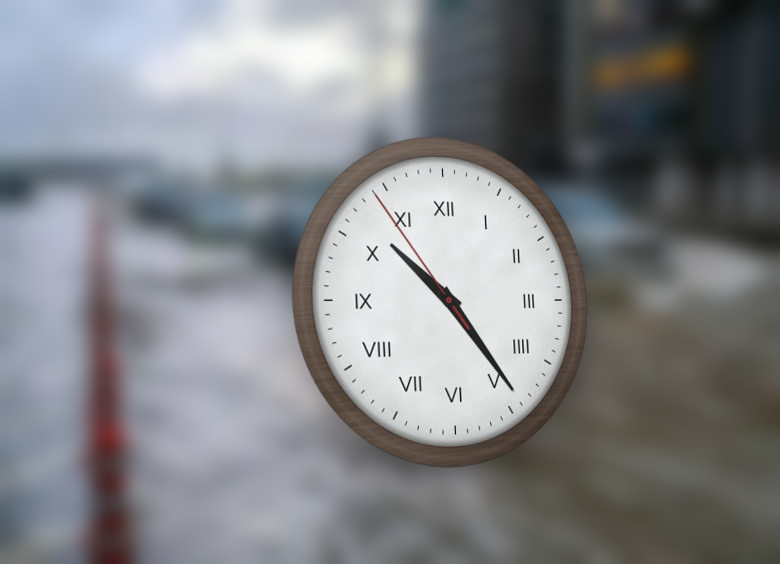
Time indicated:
**10:23:54**
